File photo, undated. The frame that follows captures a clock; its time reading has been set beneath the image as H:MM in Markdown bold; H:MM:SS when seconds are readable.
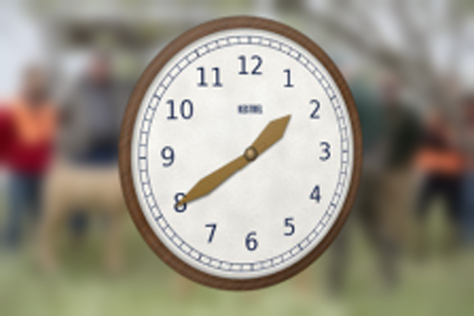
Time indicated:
**1:40**
